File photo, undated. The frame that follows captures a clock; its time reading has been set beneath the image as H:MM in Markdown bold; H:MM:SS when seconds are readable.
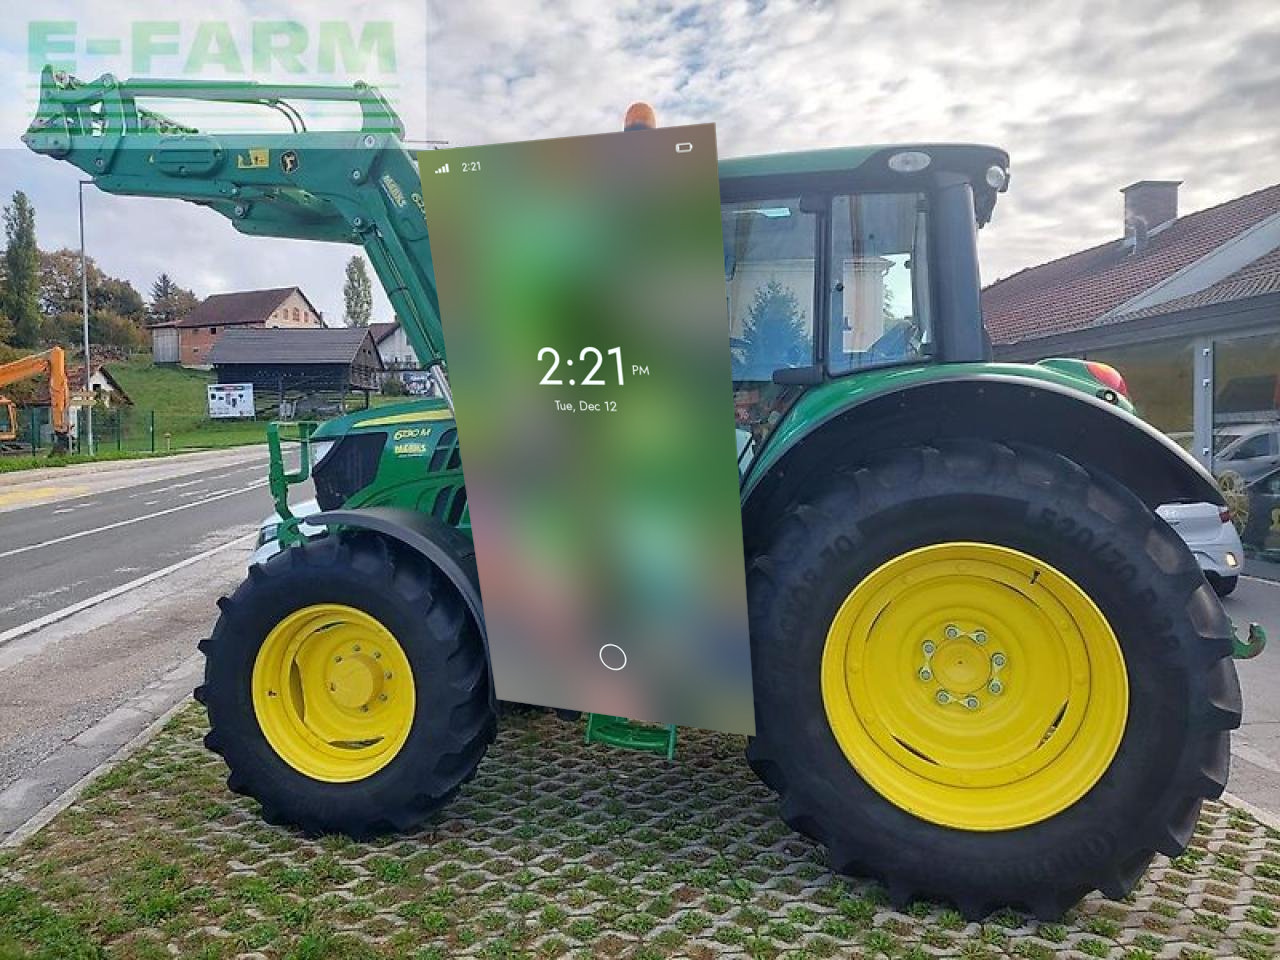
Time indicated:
**2:21**
